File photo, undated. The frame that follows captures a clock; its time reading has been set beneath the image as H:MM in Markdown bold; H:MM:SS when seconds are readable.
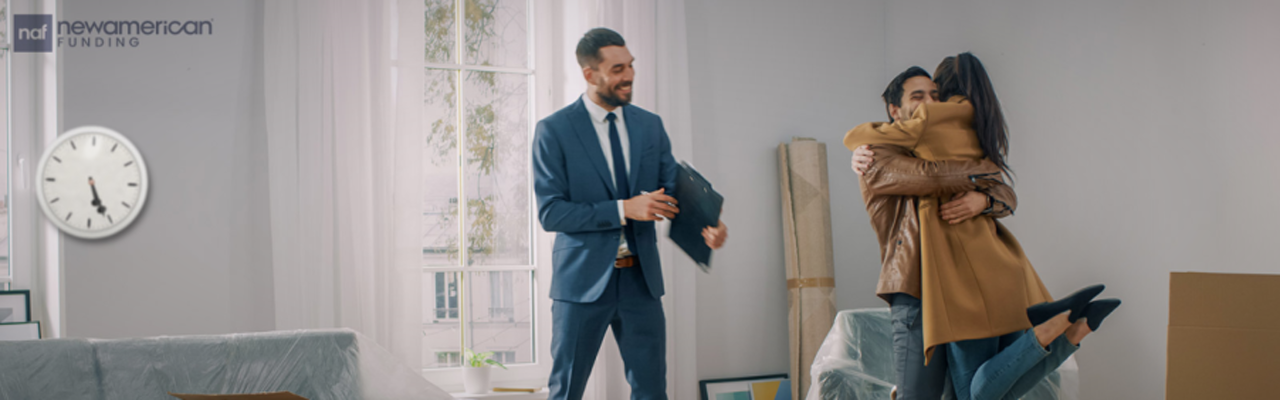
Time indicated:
**5:26**
